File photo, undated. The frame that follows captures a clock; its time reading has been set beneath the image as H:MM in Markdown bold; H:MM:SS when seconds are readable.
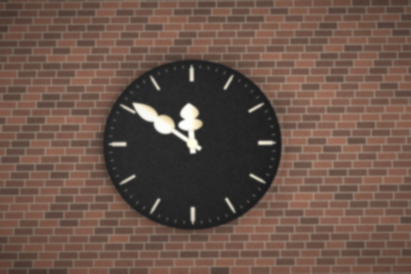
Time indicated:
**11:51**
